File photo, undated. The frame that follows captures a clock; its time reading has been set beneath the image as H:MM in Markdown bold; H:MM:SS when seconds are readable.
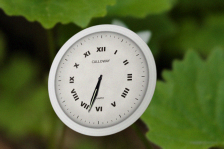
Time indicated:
**6:33**
